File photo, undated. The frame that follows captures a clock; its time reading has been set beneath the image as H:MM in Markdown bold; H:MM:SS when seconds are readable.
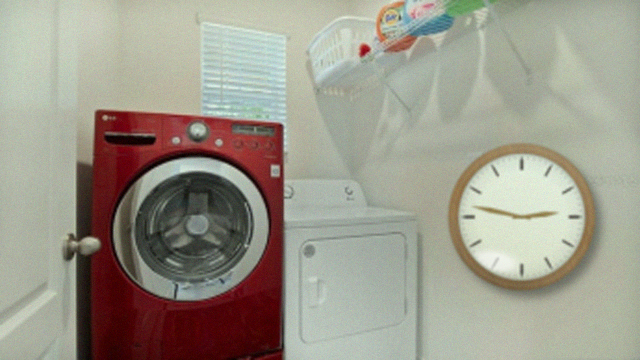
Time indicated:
**2:47**
